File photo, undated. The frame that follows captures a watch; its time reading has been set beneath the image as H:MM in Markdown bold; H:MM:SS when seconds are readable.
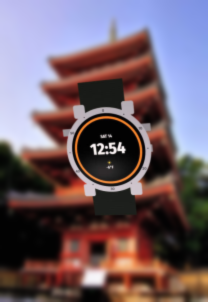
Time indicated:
**12:54**
